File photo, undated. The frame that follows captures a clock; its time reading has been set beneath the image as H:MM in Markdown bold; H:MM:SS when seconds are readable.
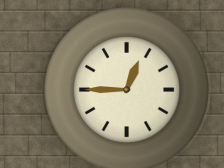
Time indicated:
**12:45**
